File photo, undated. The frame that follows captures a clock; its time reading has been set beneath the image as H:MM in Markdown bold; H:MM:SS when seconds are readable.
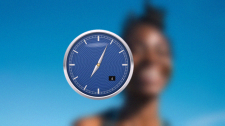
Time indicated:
**7:04**
